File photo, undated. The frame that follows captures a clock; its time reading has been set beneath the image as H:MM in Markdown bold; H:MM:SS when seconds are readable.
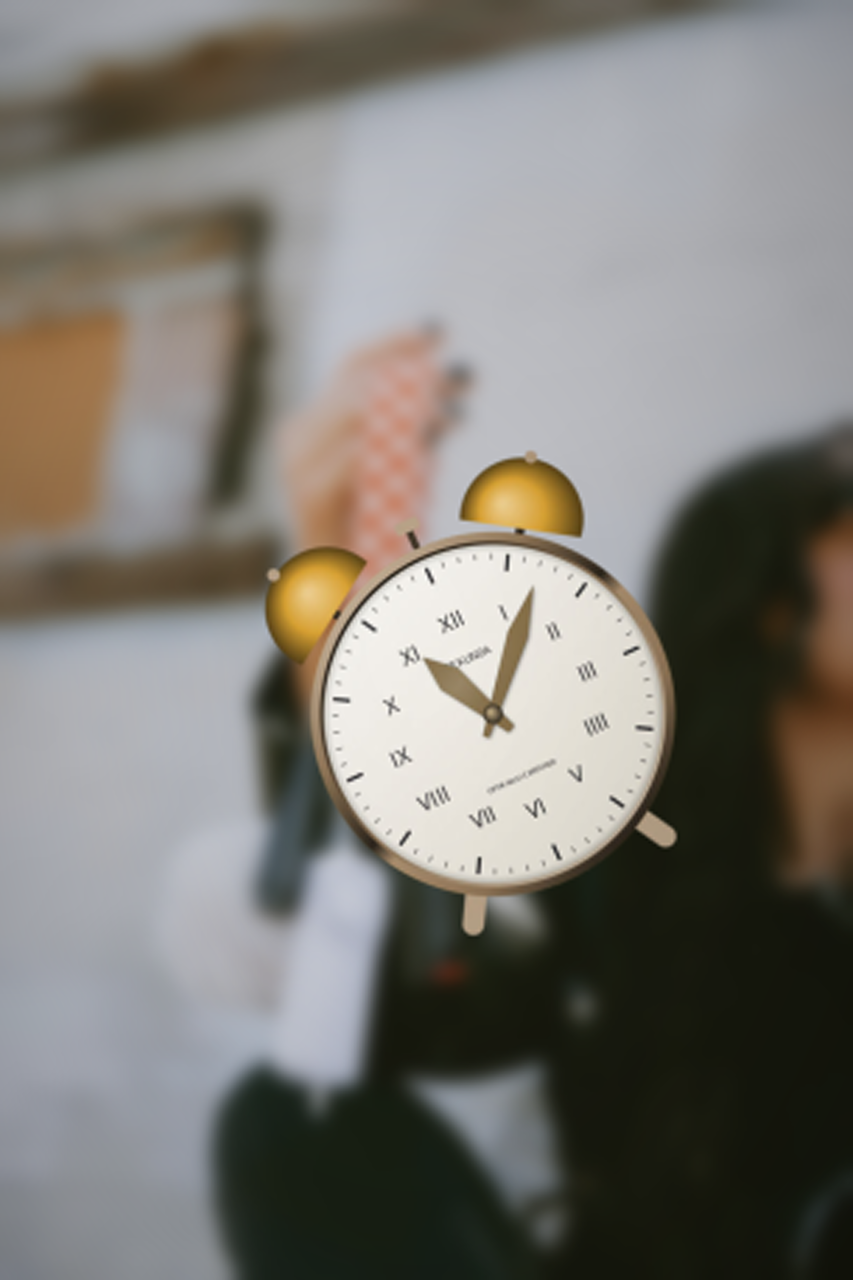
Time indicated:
**11:07**
